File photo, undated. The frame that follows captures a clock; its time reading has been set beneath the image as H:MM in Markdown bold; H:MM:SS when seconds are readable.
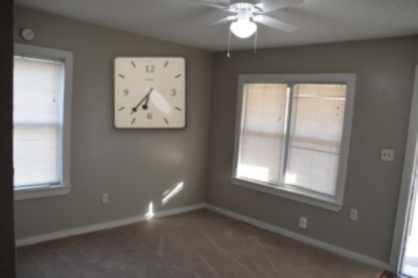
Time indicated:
**6:37**
